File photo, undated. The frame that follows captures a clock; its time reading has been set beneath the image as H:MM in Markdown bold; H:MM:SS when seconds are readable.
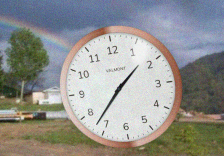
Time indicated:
**1:37**
